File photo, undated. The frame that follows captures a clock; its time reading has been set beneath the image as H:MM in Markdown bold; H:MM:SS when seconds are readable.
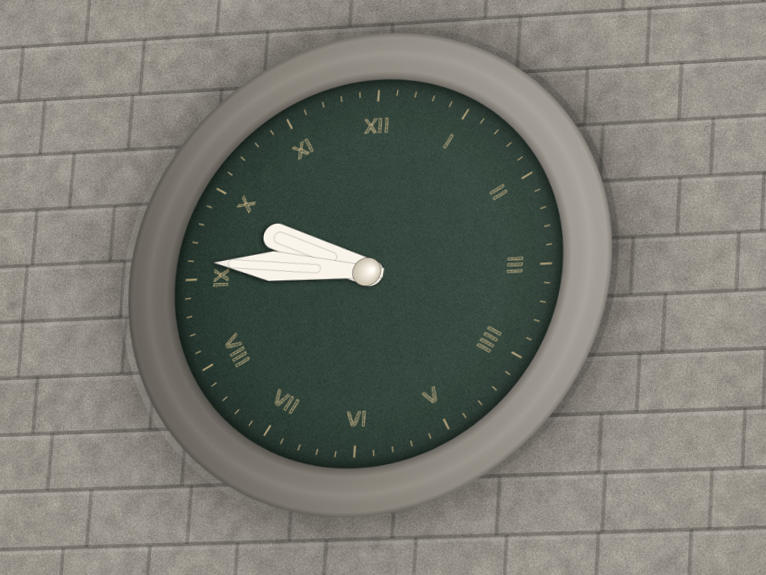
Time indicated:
**9:46**
